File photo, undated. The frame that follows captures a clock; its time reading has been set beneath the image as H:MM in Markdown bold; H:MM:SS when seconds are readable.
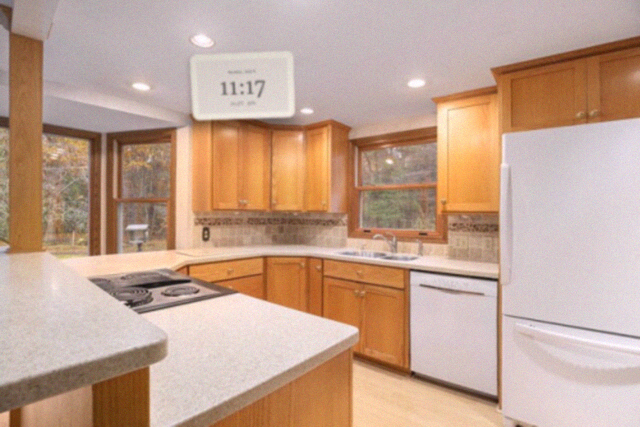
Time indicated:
**11:17**
